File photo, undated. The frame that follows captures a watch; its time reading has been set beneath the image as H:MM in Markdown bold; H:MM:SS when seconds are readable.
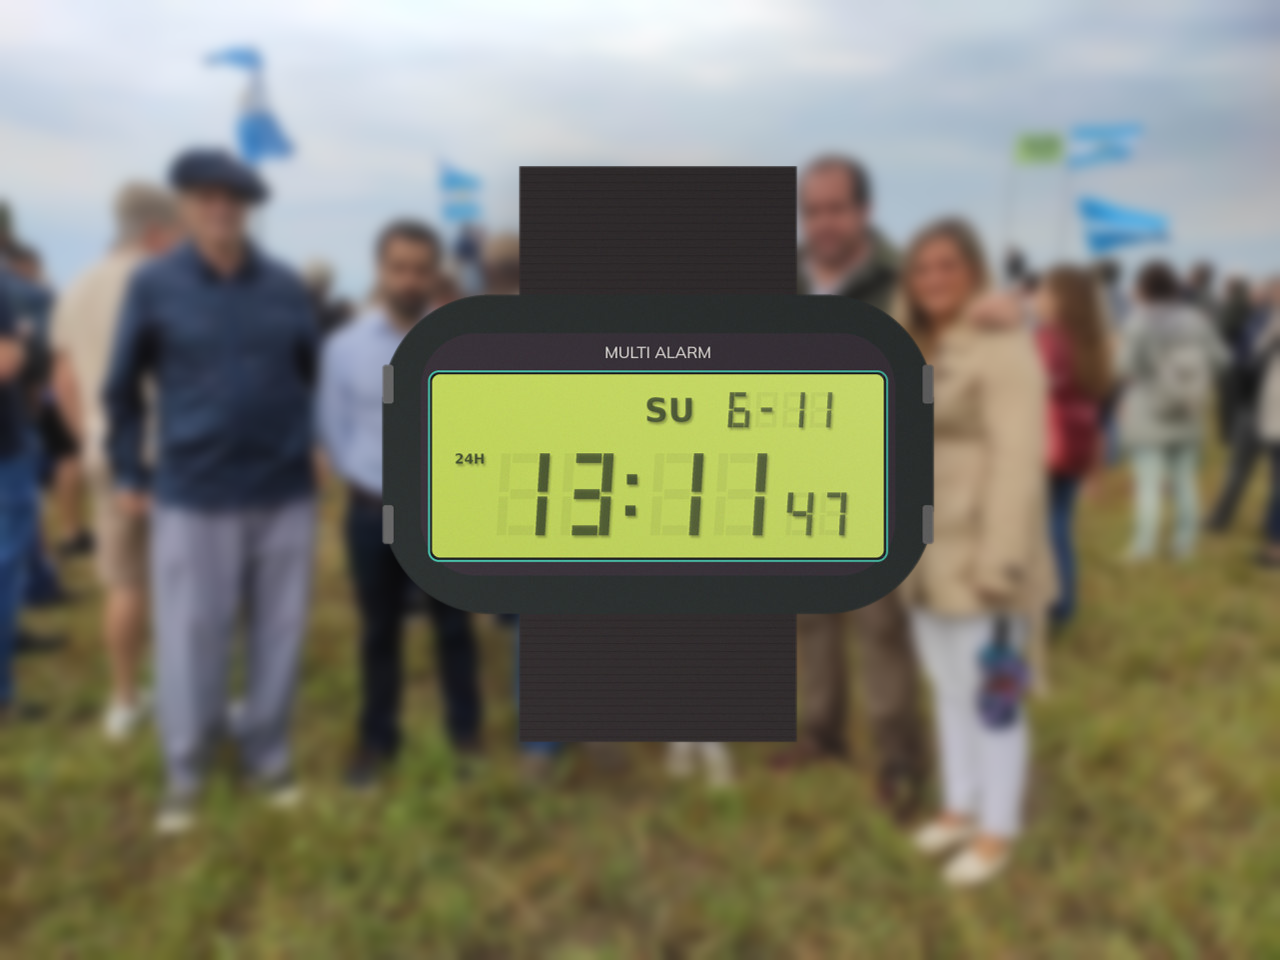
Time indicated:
**13:11:47**
